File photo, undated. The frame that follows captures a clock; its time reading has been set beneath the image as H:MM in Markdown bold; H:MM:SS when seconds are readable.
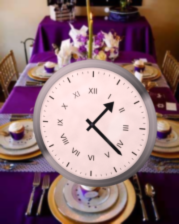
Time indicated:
**1:22**
